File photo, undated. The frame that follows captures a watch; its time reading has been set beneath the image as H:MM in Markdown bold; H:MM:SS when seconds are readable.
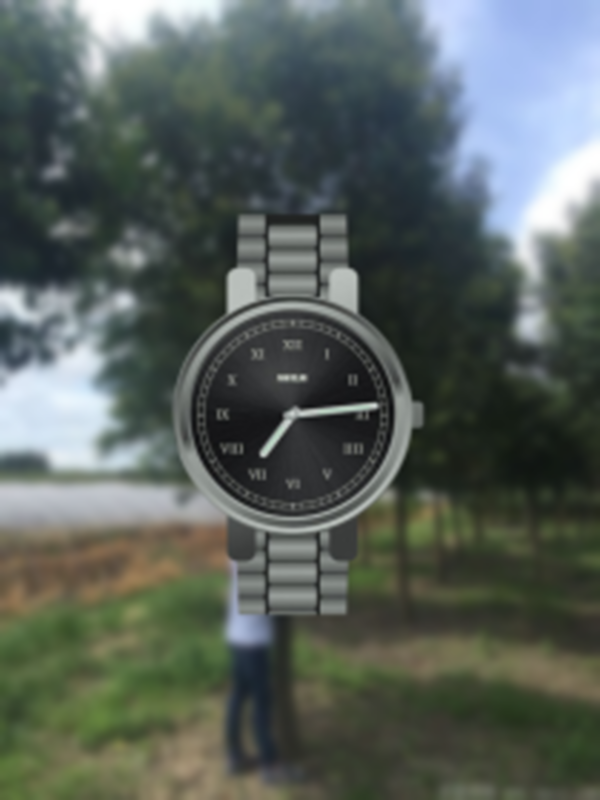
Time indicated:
**7:14**
